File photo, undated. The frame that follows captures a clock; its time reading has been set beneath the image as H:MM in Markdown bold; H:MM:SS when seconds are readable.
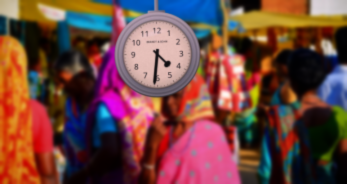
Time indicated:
**4:31**
